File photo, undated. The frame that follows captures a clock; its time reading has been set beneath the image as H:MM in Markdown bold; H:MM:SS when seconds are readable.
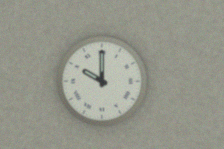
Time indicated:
**10:00**
